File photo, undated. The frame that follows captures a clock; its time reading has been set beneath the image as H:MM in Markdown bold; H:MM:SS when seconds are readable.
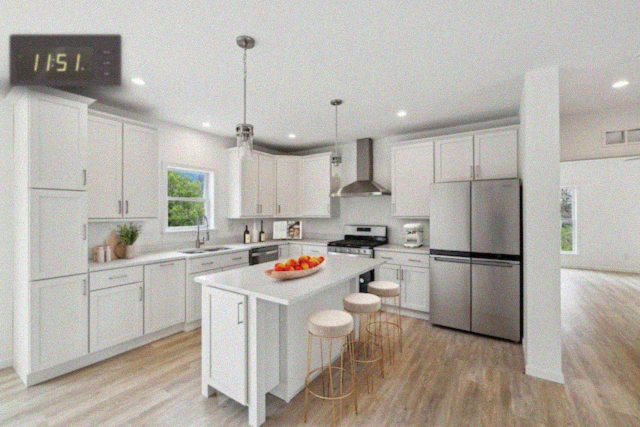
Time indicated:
**11:51**
